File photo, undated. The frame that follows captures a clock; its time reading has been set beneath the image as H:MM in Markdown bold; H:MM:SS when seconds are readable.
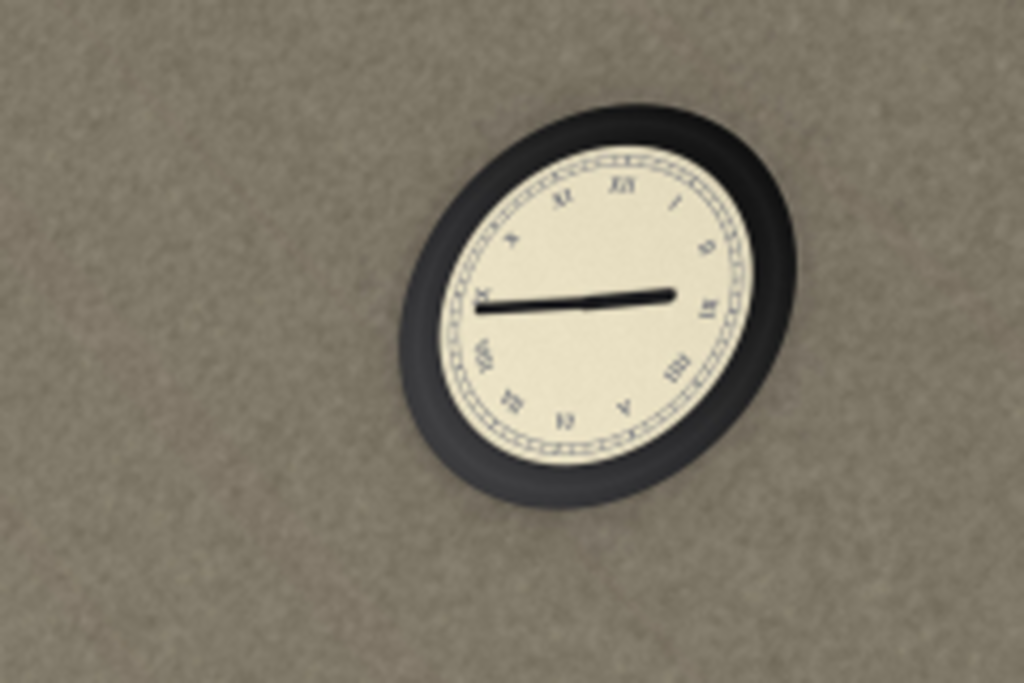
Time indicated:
**2:44**
